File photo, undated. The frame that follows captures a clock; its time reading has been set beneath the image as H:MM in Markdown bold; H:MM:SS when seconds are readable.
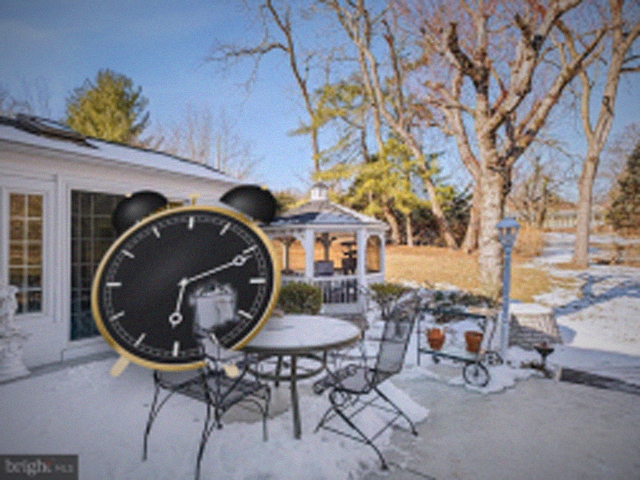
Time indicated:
**6:11**
